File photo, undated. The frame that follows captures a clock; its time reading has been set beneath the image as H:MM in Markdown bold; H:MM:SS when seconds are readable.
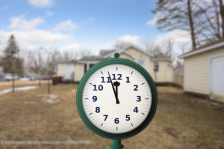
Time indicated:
**11:57**
